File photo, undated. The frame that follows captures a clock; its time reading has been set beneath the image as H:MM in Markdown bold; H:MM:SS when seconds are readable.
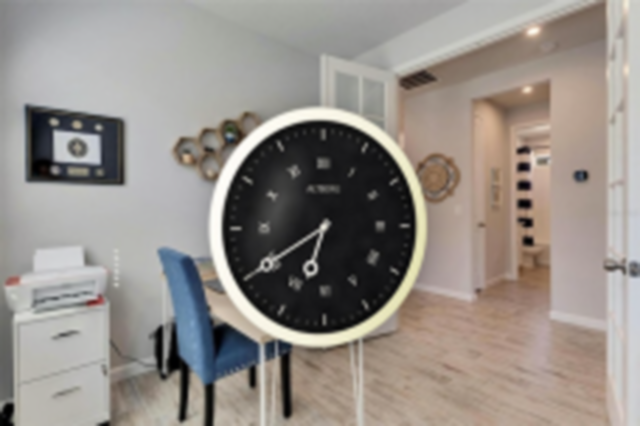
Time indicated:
**6:40**
